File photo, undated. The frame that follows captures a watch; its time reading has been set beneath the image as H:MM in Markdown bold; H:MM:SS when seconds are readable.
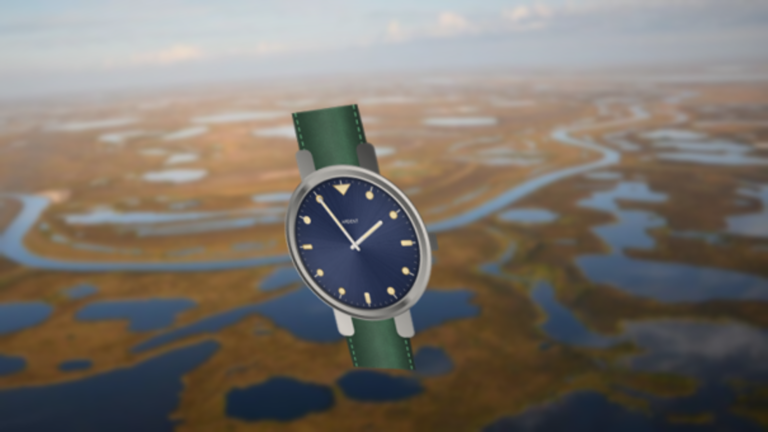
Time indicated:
**1:55**
